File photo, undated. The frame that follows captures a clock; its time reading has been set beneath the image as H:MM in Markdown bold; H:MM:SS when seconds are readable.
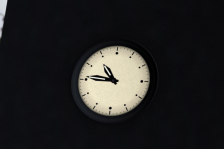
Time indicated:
**10:46**
